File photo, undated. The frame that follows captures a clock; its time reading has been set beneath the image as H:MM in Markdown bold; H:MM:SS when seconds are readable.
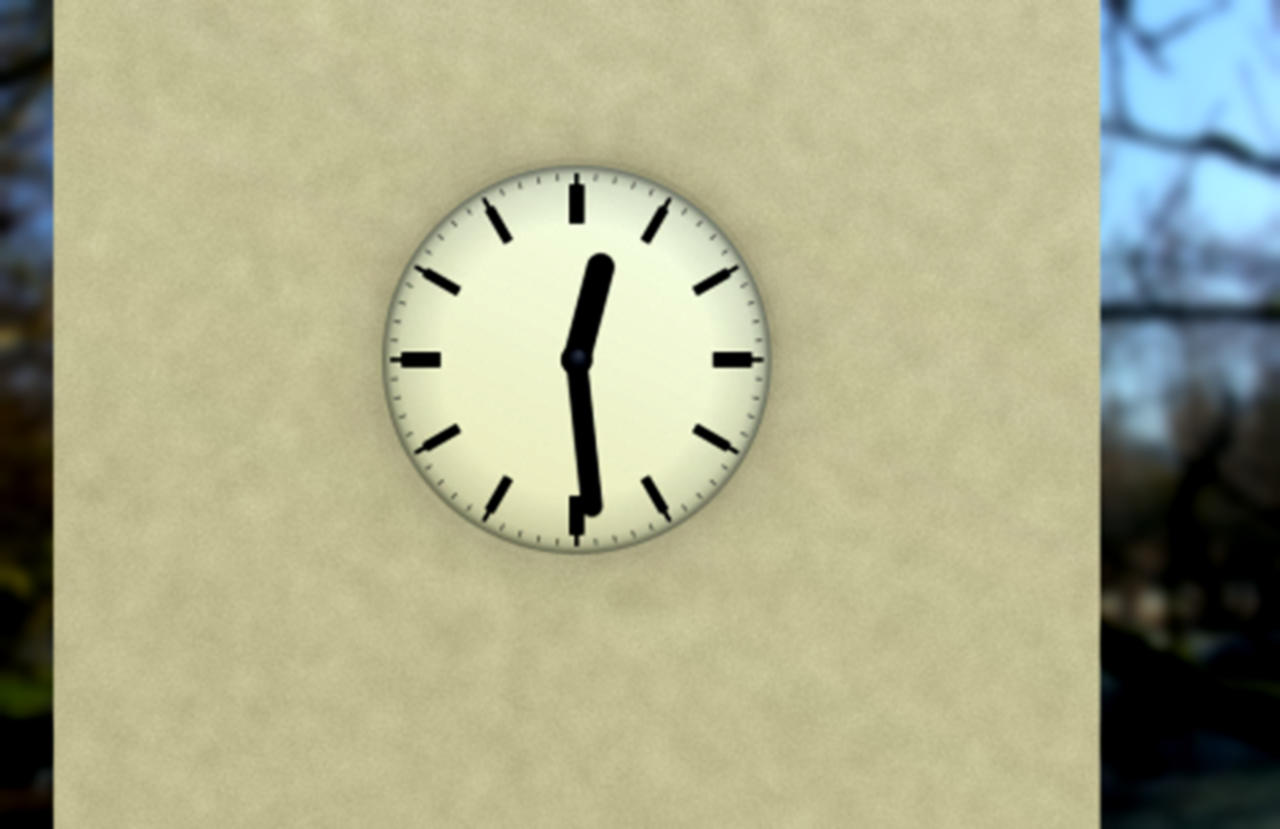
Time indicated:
**12:29**
